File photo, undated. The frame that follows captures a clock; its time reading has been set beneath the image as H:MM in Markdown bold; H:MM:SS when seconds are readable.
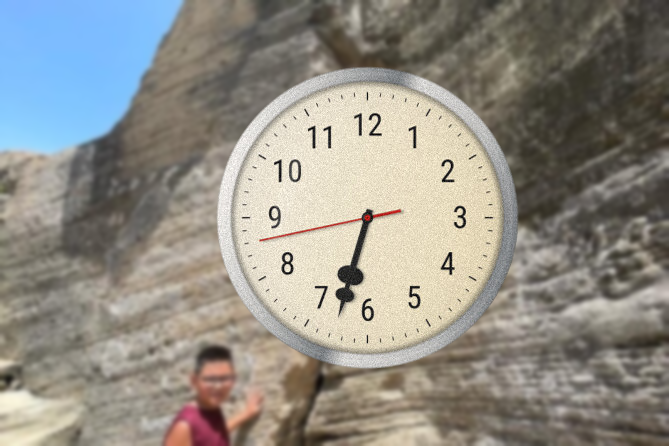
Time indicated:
**6:32:43**
